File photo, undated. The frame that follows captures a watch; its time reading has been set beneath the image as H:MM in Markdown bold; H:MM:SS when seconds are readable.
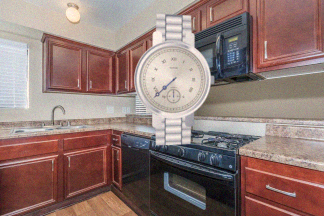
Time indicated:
**7:38**
